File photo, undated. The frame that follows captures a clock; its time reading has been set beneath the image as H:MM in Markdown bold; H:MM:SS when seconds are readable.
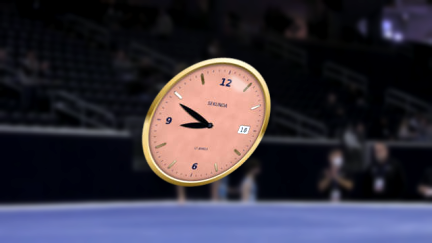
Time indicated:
**8:49**
